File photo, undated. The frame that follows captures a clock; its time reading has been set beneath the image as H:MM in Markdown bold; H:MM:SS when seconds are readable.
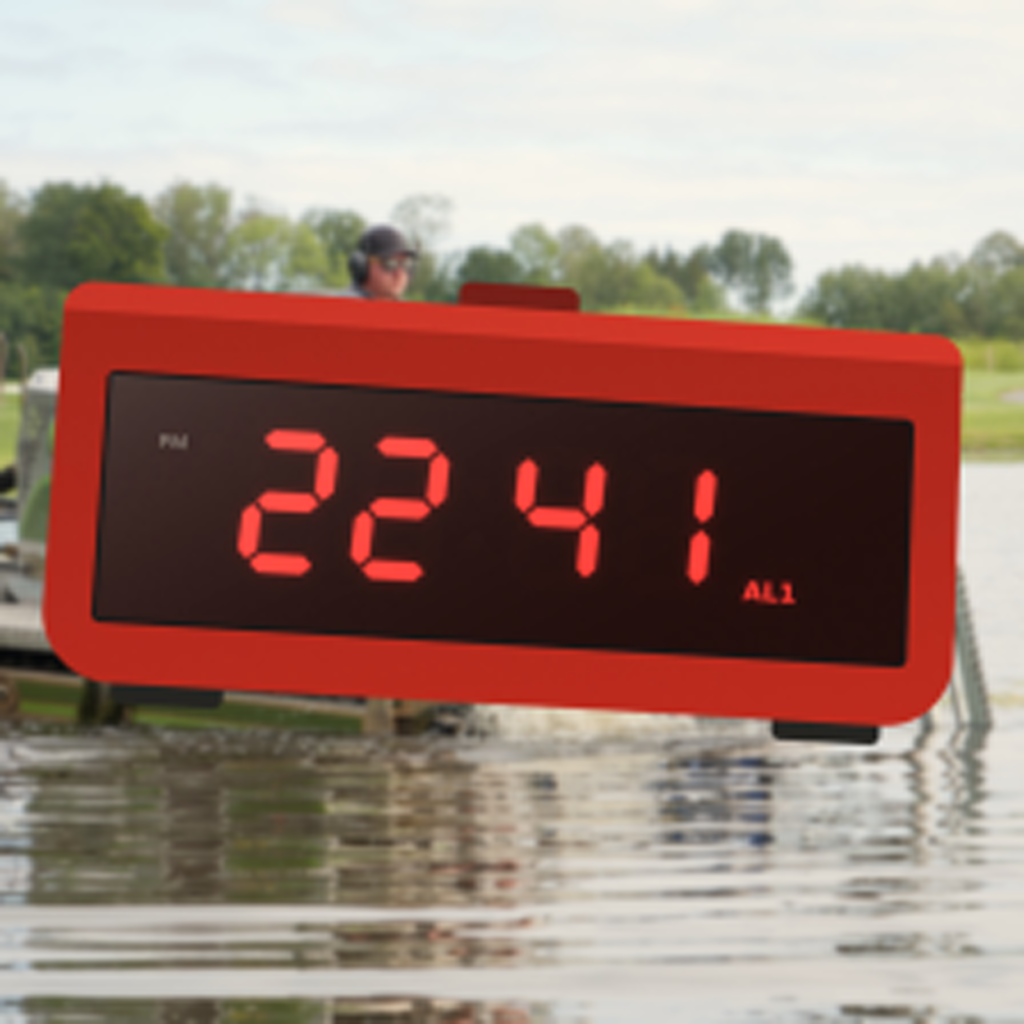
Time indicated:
**22:41**
